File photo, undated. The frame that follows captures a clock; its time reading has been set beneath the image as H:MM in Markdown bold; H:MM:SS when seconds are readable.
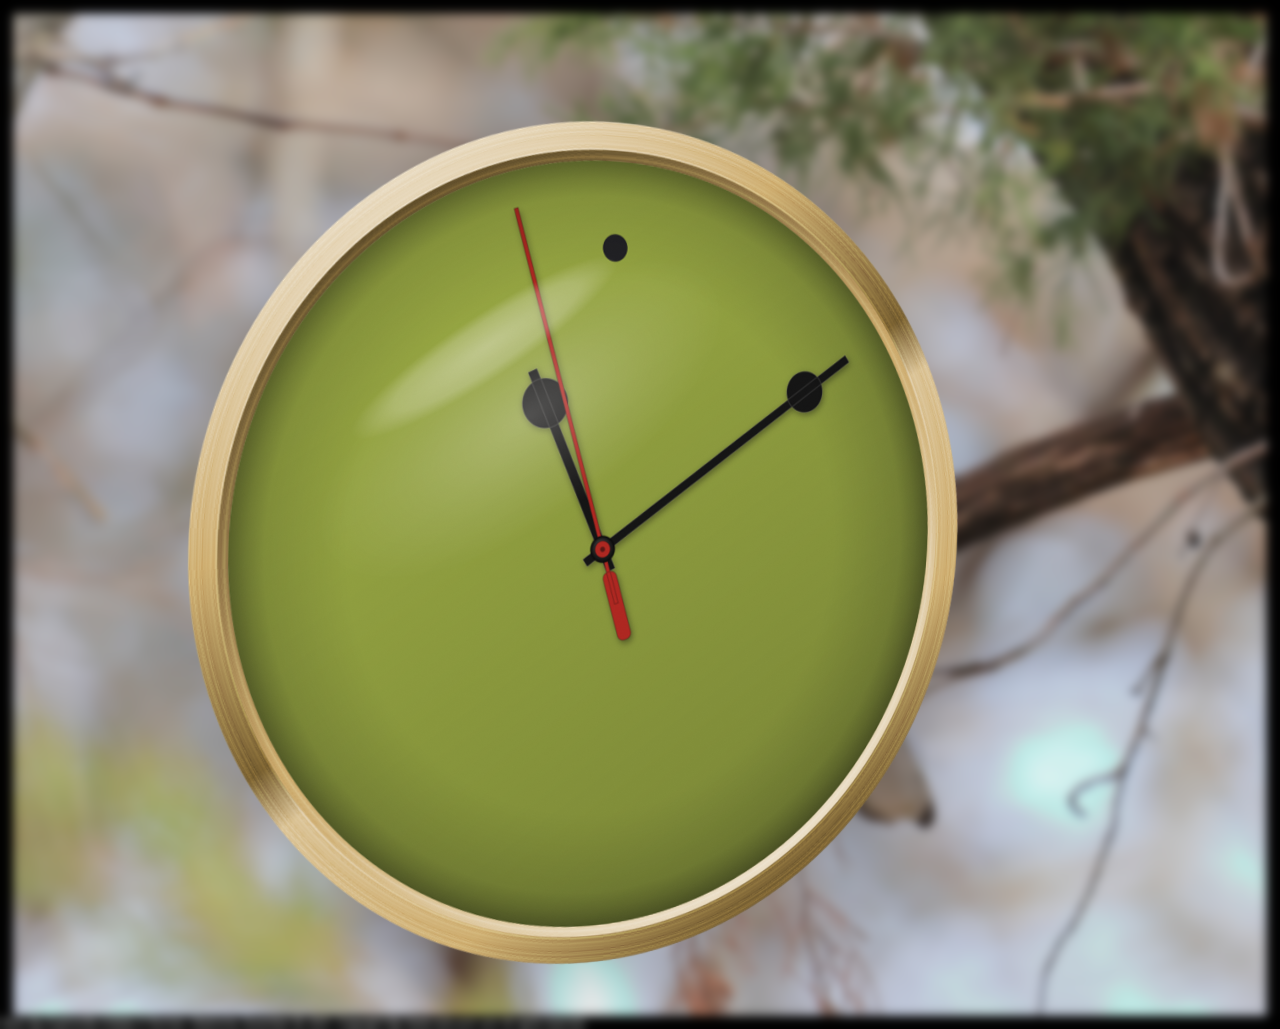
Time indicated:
**11:08:57**
